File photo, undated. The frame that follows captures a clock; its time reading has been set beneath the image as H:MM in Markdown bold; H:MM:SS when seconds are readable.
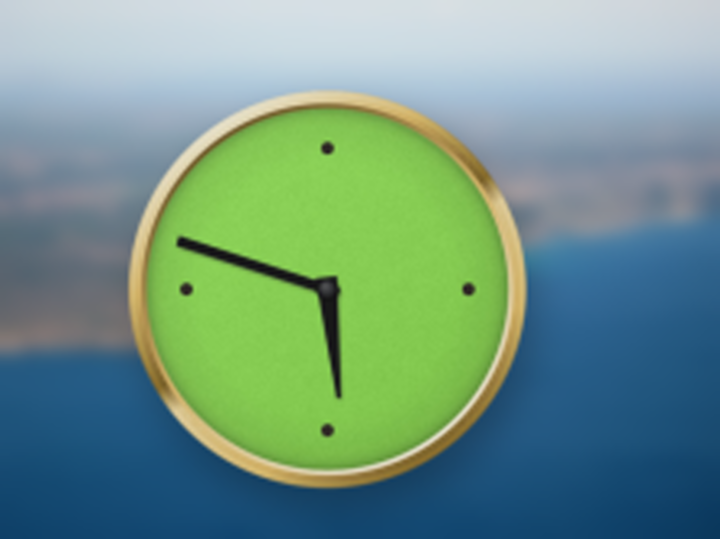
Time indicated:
**5:48**
